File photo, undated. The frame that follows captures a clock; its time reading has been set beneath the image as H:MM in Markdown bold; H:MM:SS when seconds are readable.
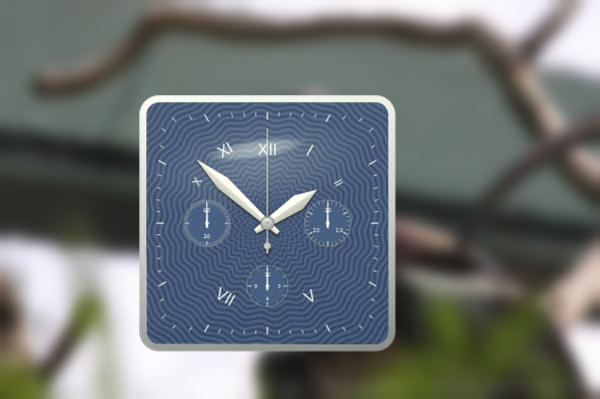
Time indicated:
**1:52**
